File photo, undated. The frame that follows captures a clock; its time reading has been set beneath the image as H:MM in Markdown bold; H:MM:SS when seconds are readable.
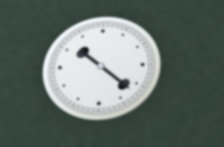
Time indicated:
**10:22**
